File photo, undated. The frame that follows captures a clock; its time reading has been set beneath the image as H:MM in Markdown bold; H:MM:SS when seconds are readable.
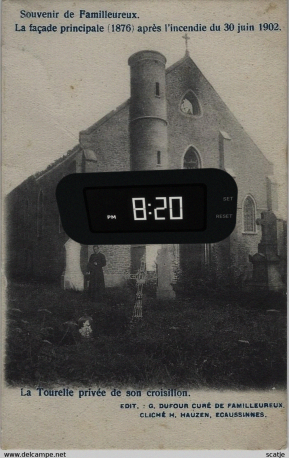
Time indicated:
**8:20**
